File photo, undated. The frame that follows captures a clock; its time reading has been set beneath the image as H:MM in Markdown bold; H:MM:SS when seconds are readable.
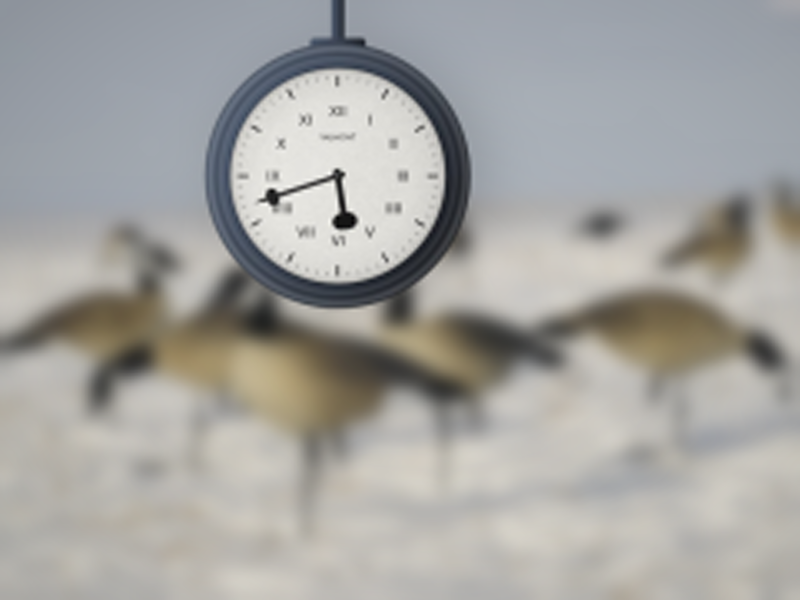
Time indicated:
**5:42**
